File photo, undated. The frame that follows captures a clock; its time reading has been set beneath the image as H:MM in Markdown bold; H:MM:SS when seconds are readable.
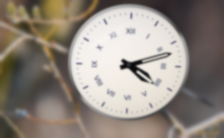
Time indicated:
**4:12**
